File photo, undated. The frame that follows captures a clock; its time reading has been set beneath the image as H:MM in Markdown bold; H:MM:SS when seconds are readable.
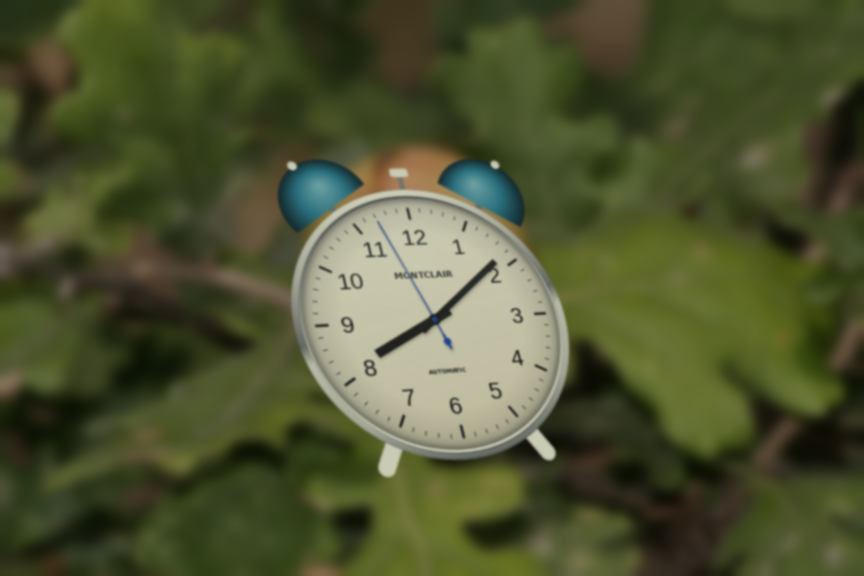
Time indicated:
**8:08:57**
